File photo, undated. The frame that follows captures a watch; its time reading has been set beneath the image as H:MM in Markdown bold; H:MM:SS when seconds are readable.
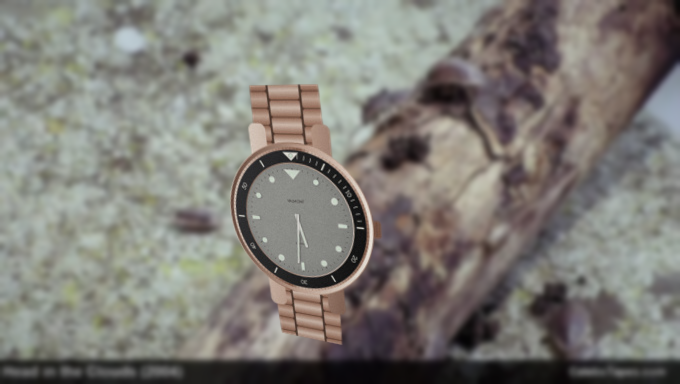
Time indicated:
**5:31**
